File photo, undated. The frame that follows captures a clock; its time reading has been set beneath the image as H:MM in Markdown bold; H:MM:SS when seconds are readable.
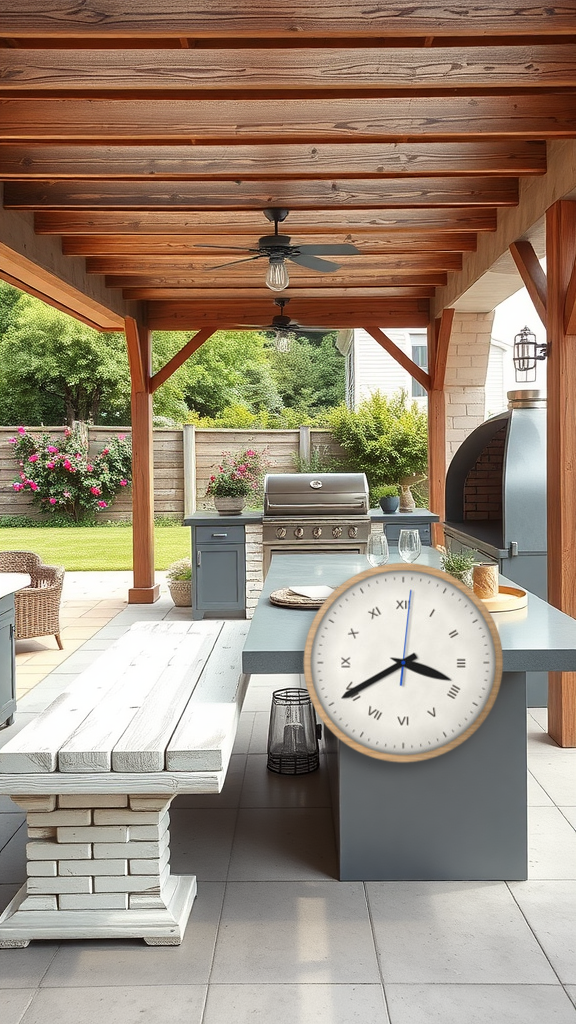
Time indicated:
**3:40:01**
